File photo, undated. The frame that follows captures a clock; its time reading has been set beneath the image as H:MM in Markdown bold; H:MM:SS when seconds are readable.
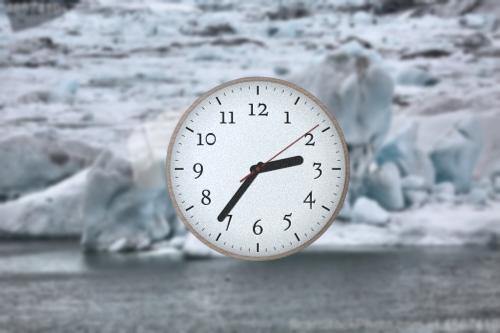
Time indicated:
**2:36:09**
